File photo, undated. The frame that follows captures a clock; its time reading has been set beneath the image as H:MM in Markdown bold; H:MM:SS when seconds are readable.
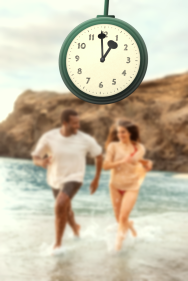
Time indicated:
**12:59**
